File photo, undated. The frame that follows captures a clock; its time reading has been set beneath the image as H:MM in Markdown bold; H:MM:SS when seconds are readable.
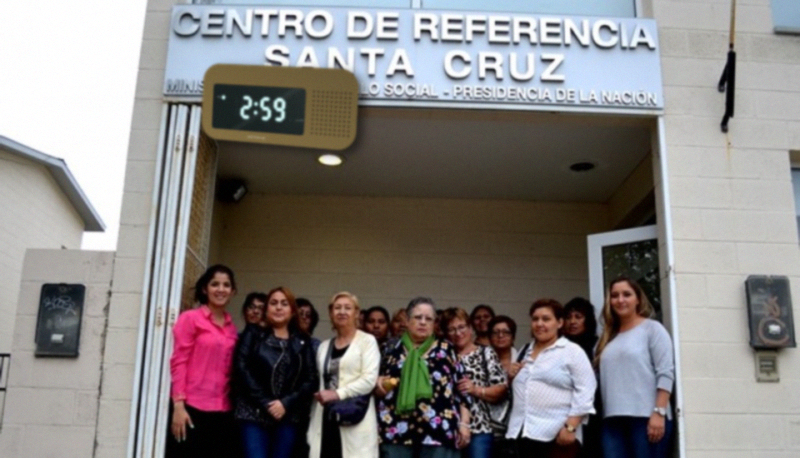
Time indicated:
**2:59**
